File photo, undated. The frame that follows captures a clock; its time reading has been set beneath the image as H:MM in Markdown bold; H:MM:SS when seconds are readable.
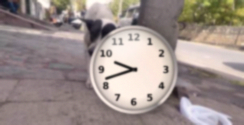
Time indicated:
**9:42**
